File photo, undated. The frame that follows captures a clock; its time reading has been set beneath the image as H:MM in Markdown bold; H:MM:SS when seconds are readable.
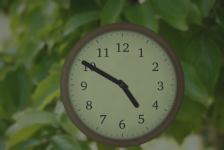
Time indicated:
**4:50**
